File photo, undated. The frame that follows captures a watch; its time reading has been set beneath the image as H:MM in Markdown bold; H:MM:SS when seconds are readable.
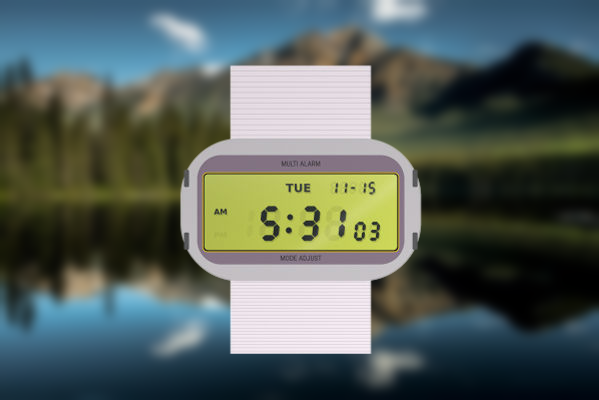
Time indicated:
**5:31:03**
